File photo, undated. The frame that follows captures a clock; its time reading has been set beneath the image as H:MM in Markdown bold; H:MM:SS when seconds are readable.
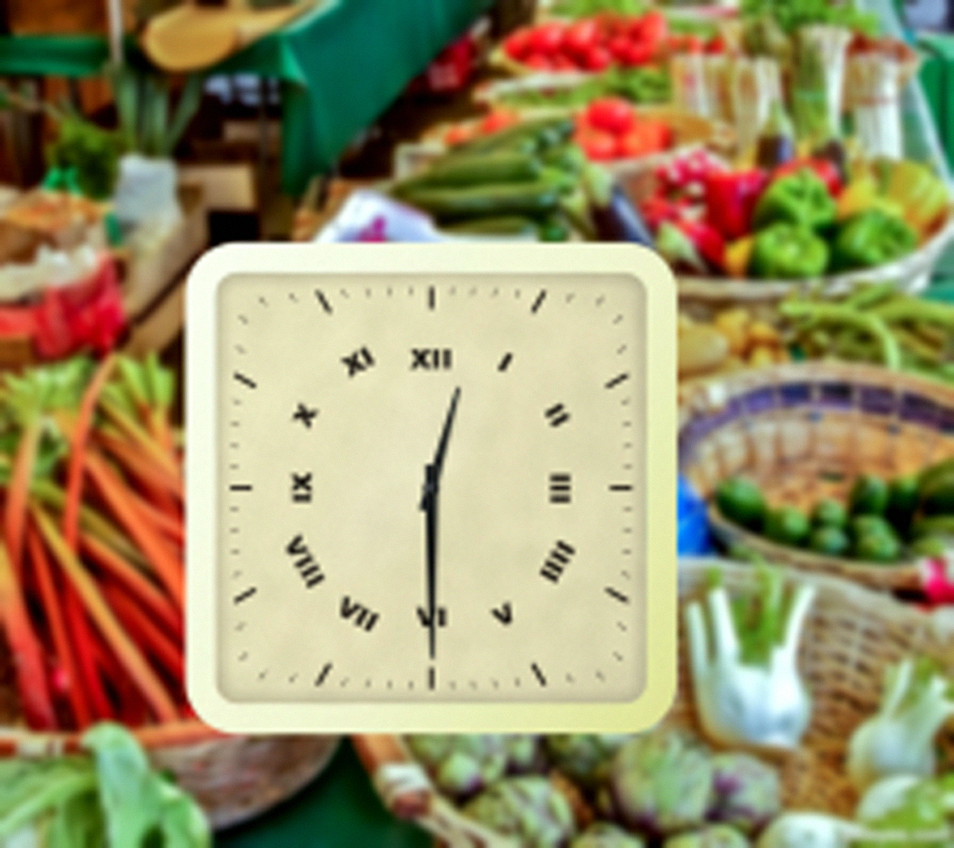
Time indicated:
**12:30**
